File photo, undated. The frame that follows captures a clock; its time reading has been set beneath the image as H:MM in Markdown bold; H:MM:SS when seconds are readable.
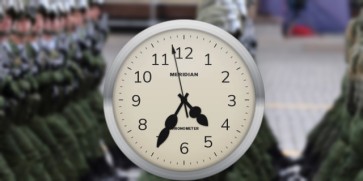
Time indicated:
**4:34:58**
